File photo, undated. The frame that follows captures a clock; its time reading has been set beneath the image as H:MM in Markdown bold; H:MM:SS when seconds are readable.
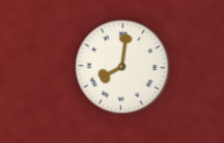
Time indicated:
**8:01**
